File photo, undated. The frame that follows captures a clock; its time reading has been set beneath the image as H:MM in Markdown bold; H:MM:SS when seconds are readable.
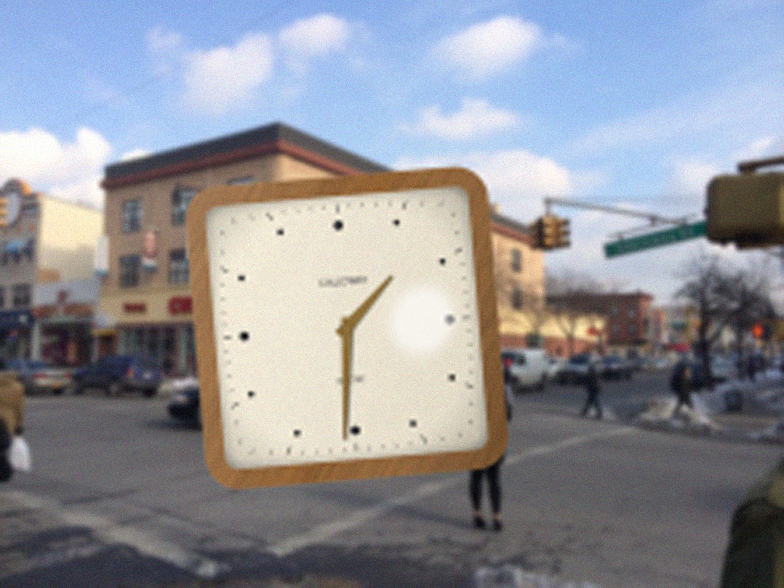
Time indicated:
**1:31**
